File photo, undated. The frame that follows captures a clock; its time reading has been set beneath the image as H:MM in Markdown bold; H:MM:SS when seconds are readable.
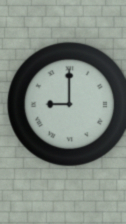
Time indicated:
**9:00**
